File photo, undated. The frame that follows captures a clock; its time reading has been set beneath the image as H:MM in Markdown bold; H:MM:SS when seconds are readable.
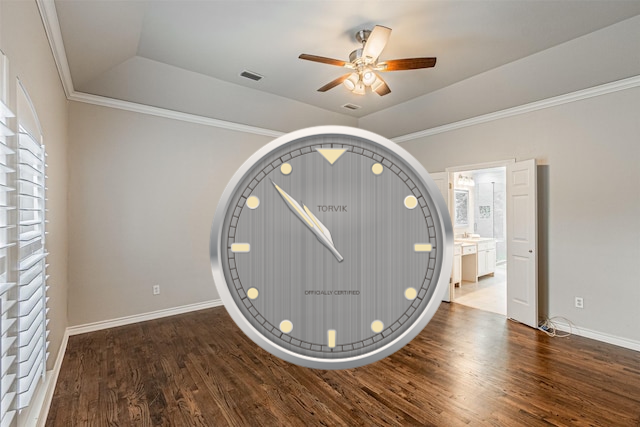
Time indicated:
**10:53**
